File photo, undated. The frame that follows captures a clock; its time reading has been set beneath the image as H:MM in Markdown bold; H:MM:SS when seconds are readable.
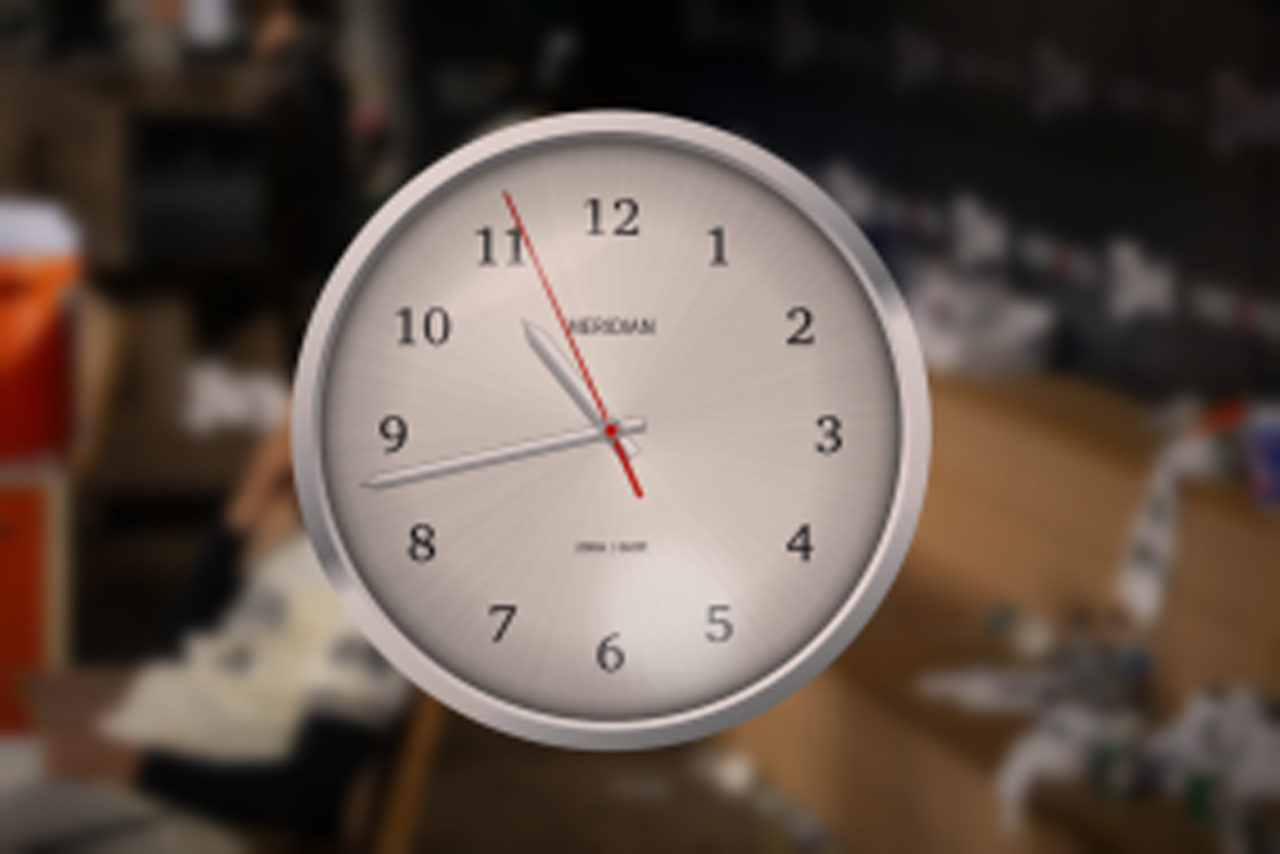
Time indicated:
**10:42:56**
